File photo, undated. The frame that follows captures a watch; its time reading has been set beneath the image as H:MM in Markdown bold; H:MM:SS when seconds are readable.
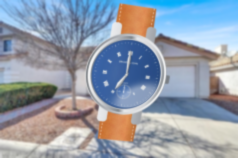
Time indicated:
**7:00**
